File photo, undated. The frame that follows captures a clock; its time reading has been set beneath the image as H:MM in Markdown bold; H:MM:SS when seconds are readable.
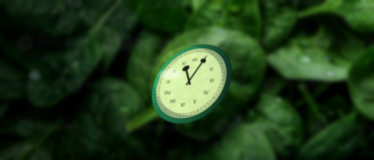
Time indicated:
**11:04**
